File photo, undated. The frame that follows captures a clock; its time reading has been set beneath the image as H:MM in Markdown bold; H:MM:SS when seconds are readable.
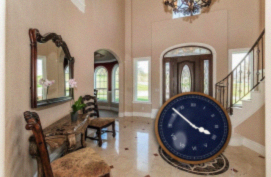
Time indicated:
**3:52**
